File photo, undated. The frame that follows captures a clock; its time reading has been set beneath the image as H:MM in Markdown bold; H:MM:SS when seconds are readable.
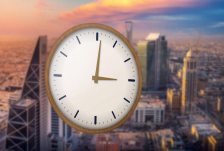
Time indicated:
**3:01**
